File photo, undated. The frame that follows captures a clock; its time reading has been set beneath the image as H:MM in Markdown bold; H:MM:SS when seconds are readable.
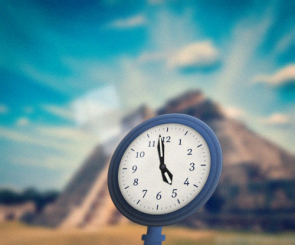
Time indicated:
**4:58**
